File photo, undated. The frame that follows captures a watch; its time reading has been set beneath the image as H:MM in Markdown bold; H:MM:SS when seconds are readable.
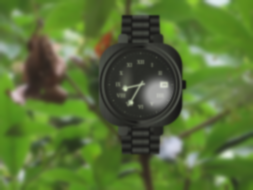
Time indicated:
**8:35**
